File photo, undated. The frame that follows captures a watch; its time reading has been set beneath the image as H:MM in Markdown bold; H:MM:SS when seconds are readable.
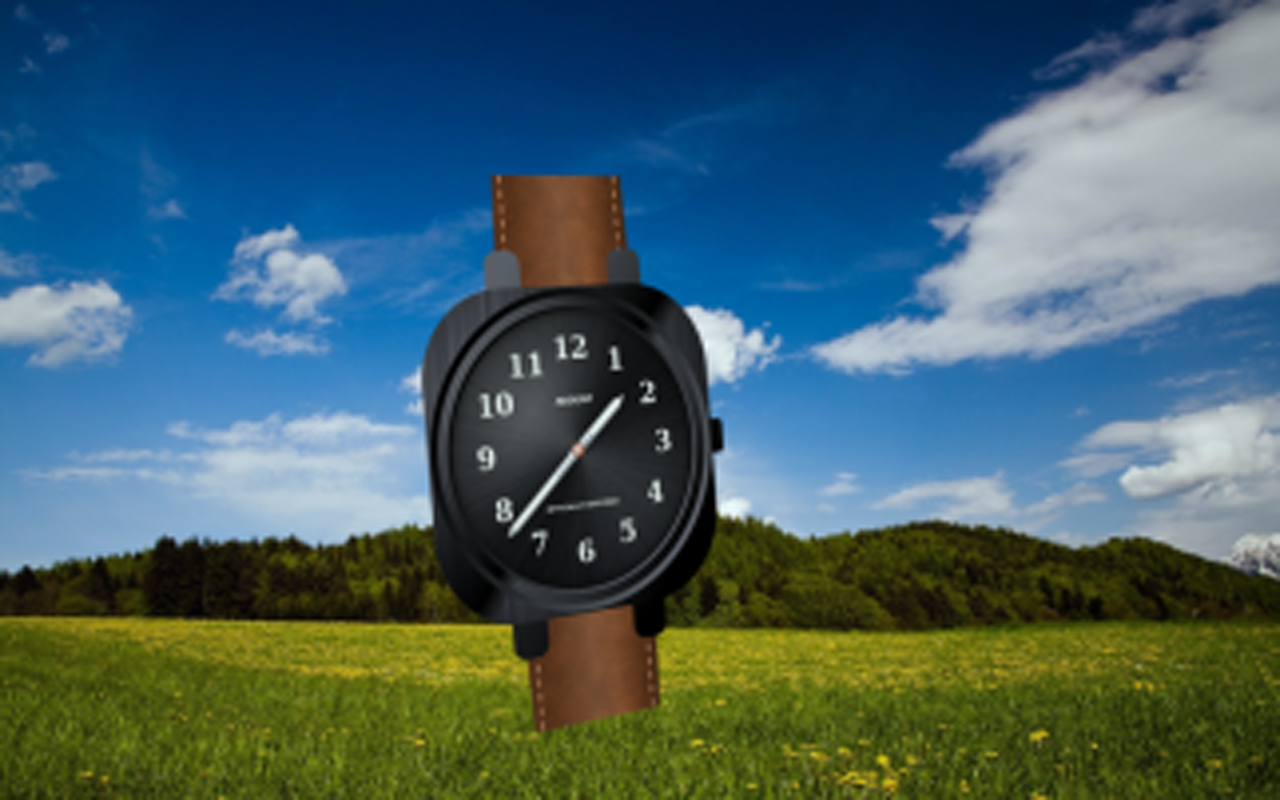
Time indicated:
**1:38**
